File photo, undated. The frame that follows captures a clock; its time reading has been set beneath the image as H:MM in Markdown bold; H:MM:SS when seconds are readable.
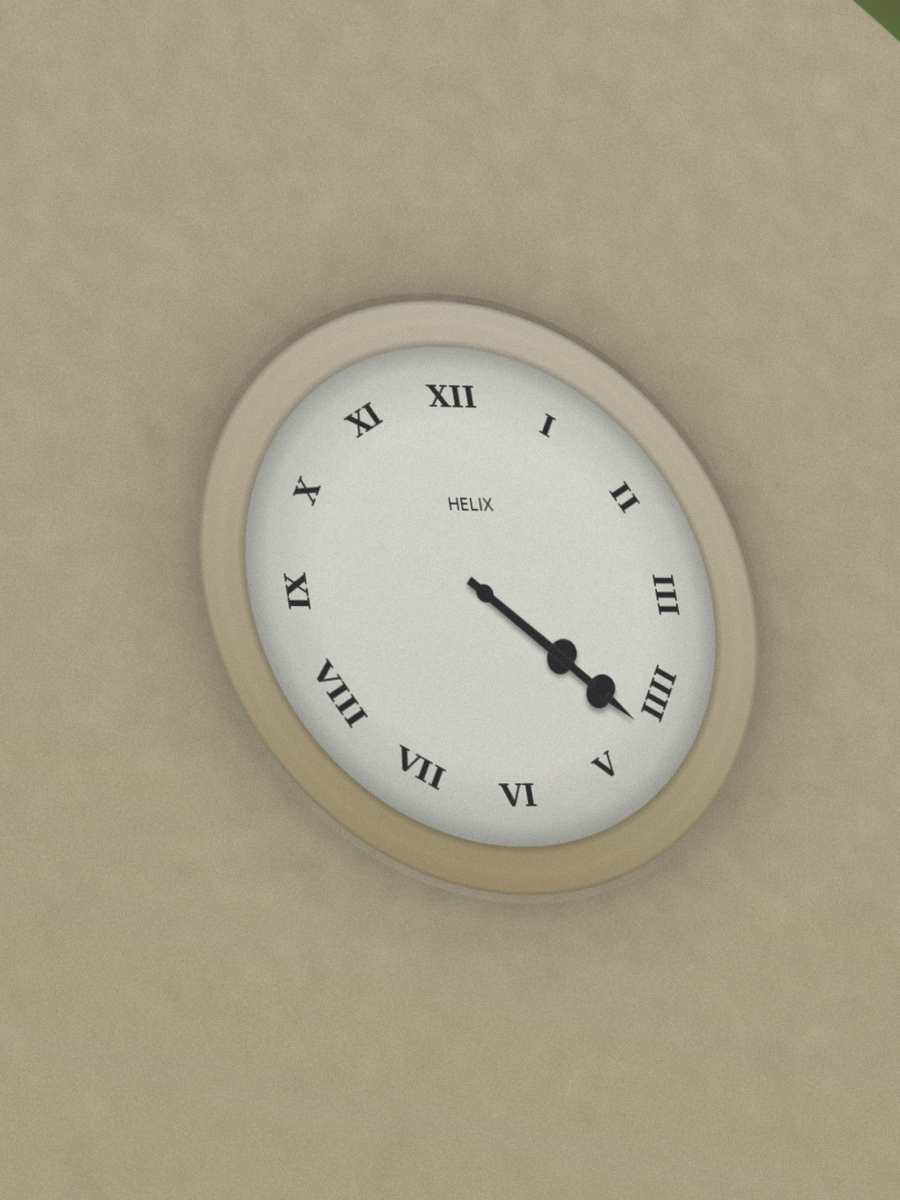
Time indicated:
**4:22**
